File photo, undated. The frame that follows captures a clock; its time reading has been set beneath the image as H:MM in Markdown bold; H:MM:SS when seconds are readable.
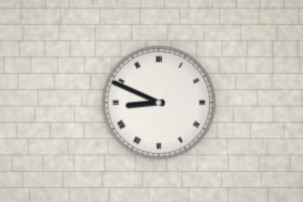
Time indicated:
**8:49**
